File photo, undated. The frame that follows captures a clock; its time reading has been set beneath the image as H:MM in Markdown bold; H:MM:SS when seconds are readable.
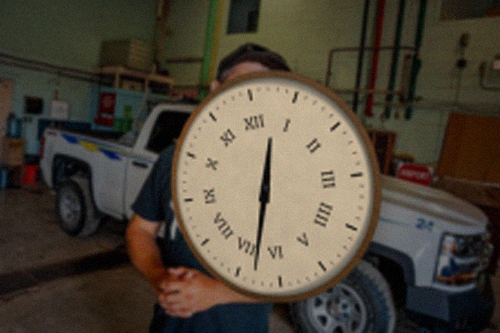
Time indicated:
**12:33**
